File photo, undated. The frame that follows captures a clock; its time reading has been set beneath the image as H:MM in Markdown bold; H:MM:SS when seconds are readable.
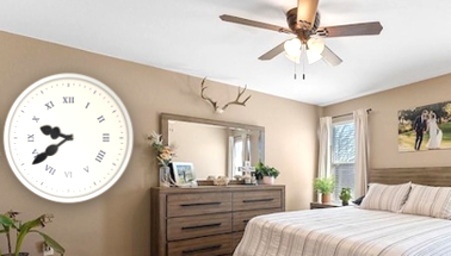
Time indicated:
**9:39**
